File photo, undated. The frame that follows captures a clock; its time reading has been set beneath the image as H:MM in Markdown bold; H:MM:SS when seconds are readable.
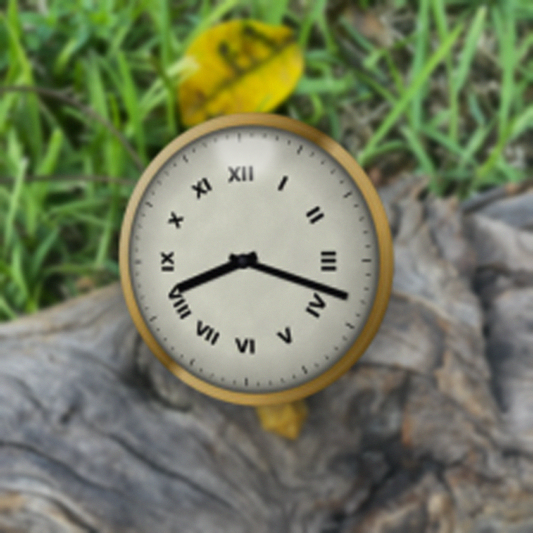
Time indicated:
**8:18**
